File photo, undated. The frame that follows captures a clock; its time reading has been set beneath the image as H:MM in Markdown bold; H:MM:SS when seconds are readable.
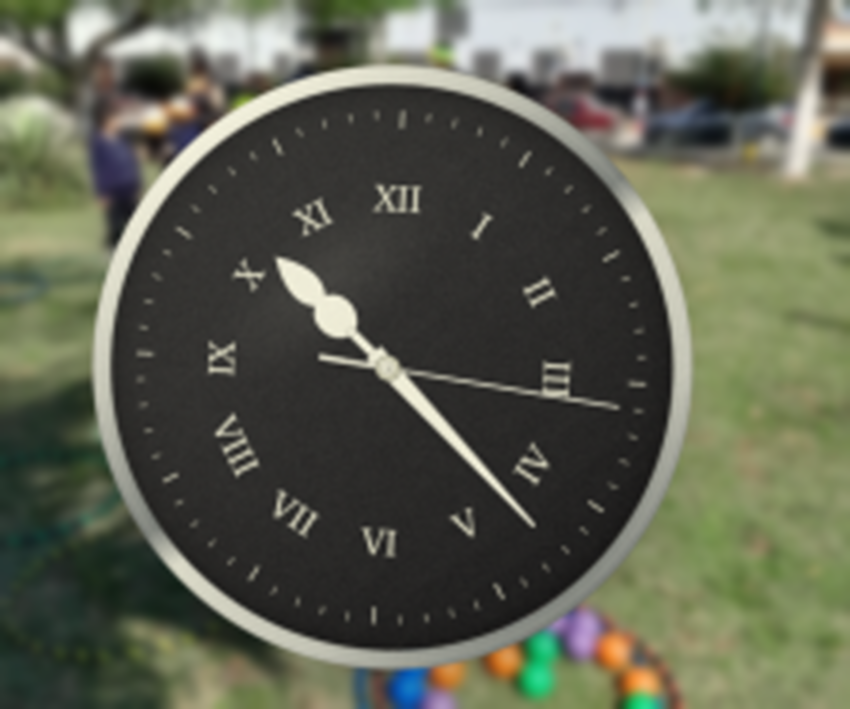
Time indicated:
**10:22:16**
